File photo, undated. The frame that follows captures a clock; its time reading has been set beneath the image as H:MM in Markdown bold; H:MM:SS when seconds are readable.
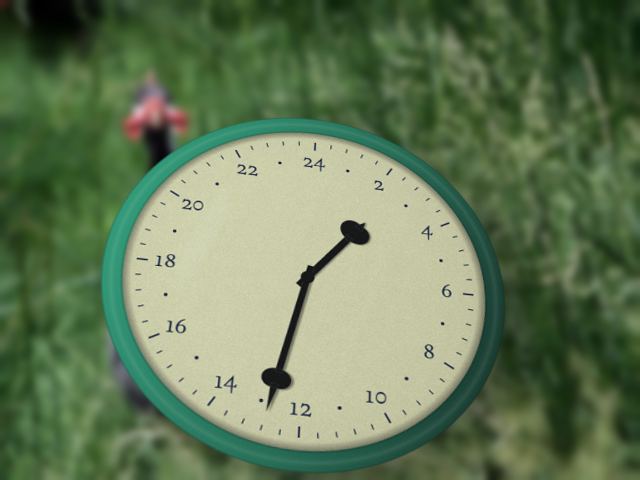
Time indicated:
**2:32**
